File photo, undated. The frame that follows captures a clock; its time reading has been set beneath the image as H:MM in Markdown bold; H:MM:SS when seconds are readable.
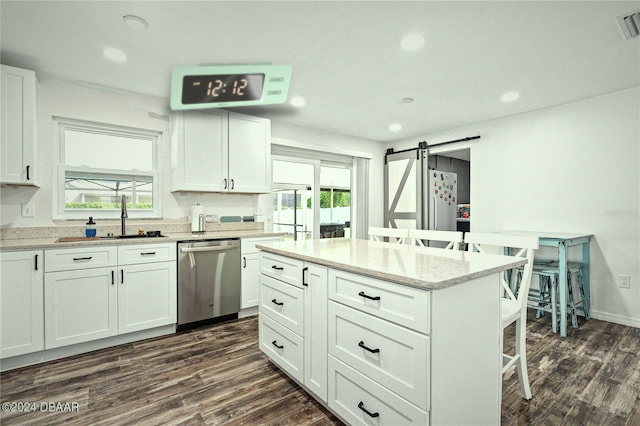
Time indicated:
**12:12**
